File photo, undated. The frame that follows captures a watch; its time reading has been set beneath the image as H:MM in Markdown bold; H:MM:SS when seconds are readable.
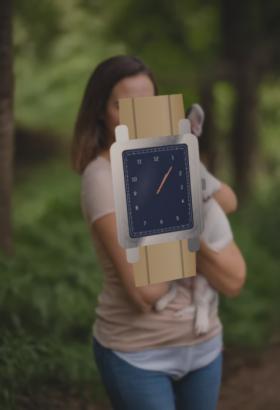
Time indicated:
**1:06**
